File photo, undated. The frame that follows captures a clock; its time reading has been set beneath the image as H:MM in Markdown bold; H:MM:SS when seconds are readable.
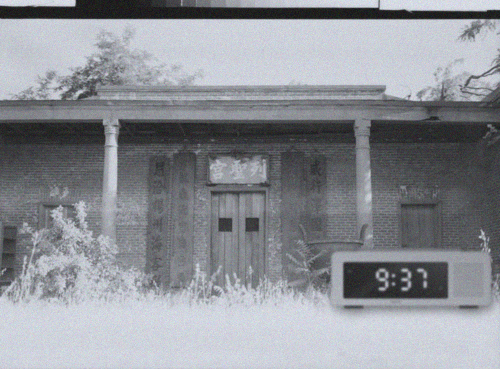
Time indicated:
**9:37**
